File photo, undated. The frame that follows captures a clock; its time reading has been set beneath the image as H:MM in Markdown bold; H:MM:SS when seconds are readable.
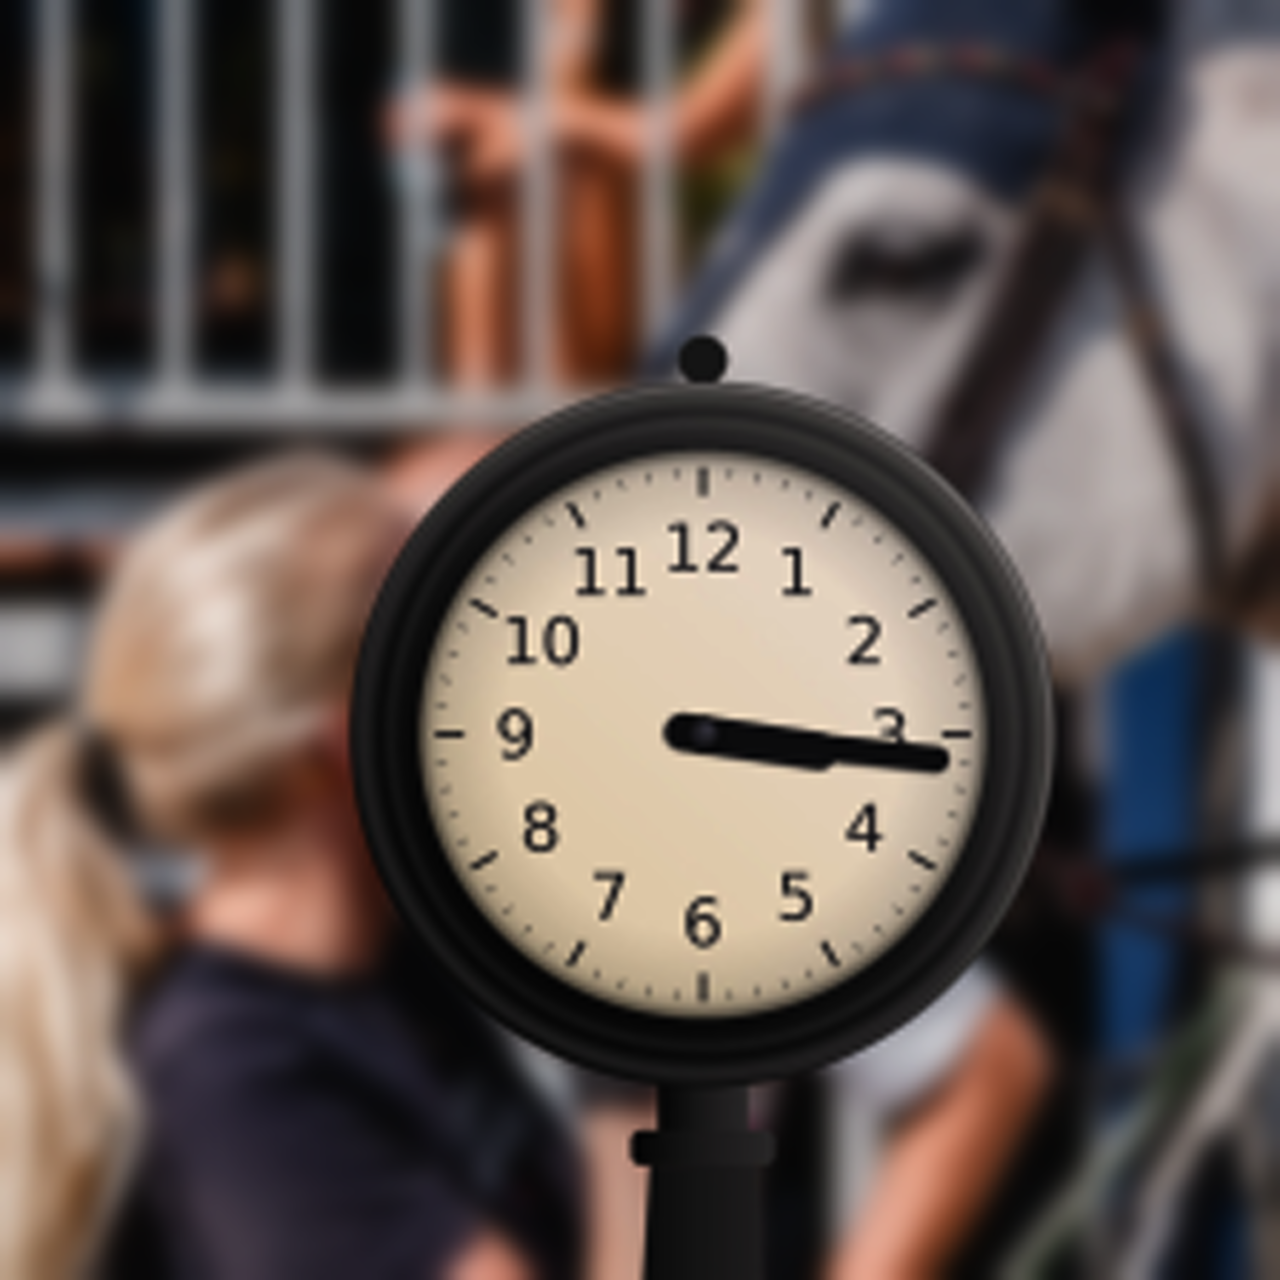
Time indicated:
**3:16**
